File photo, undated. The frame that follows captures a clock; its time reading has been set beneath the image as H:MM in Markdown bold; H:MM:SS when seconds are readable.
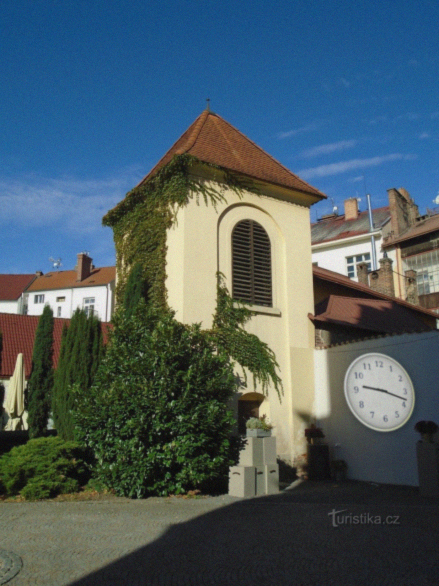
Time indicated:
**9:18**
